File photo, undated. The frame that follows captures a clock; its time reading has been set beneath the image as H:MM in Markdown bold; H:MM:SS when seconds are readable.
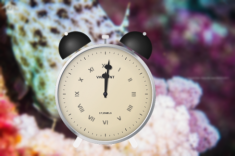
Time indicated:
**12:01**
